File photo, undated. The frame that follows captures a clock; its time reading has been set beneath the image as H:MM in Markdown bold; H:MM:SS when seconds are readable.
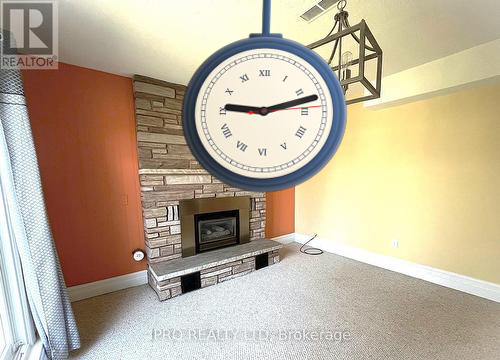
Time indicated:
**9:12:14**
